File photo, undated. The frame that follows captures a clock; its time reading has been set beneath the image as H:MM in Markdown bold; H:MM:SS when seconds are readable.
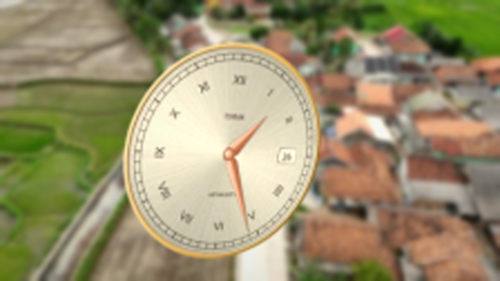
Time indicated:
**1:26**
